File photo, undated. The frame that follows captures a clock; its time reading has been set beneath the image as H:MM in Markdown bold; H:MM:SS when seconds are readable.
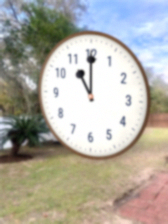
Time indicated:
**11:00**
